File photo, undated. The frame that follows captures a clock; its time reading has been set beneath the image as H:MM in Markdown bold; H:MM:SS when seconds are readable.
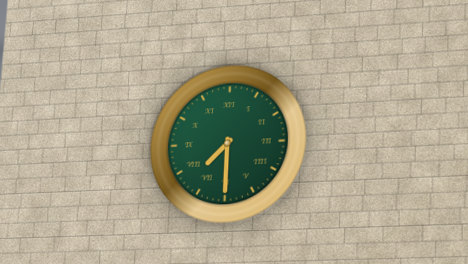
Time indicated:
**7:30**
